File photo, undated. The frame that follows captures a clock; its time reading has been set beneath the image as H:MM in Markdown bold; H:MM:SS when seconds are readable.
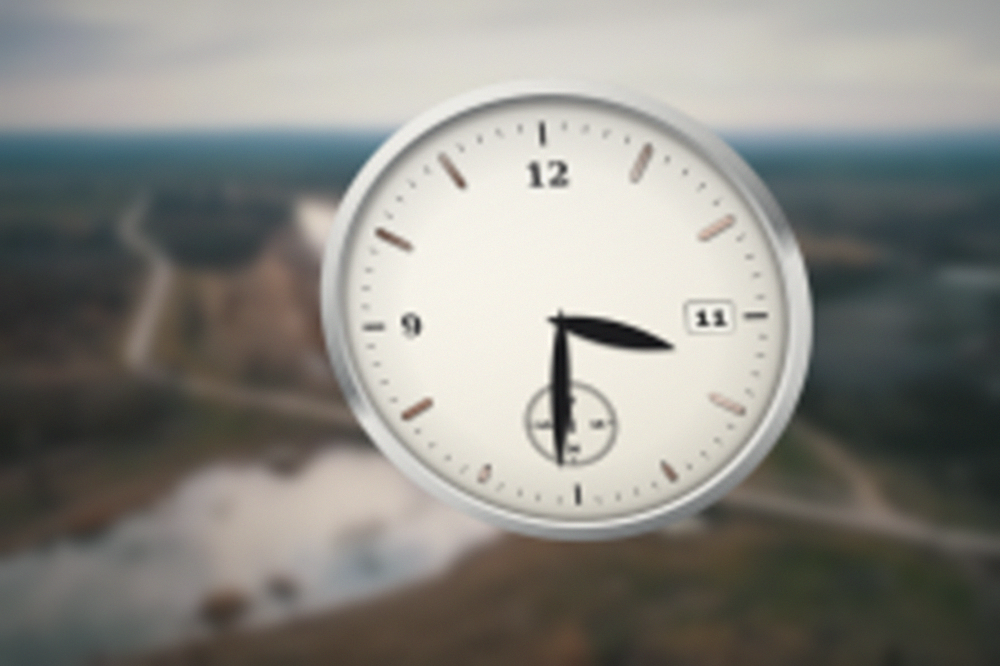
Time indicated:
**3:31**
